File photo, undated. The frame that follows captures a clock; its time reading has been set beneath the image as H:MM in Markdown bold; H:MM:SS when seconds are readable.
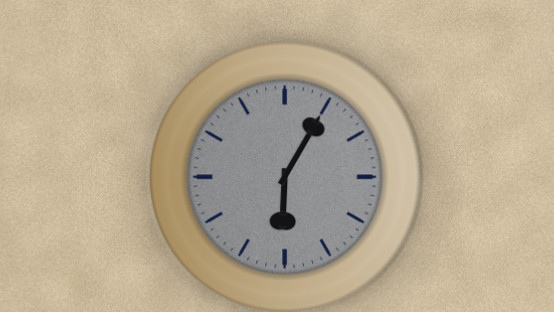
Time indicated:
**6:05**
